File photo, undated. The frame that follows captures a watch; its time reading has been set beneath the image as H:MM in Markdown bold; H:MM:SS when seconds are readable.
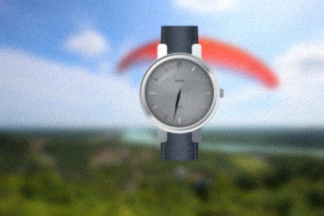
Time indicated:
**6:32**
